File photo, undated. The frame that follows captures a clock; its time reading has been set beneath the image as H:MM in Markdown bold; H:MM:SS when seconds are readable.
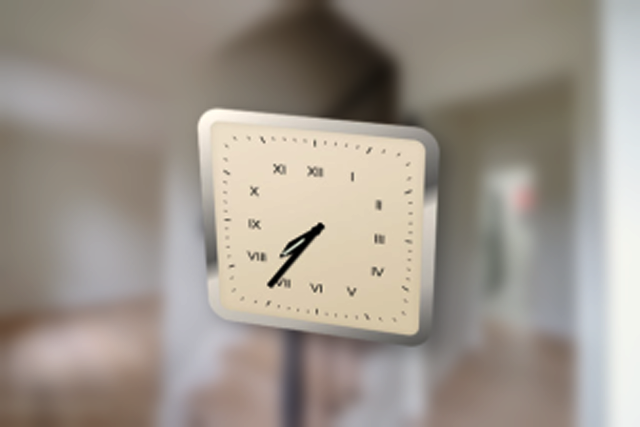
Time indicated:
**7:36**
